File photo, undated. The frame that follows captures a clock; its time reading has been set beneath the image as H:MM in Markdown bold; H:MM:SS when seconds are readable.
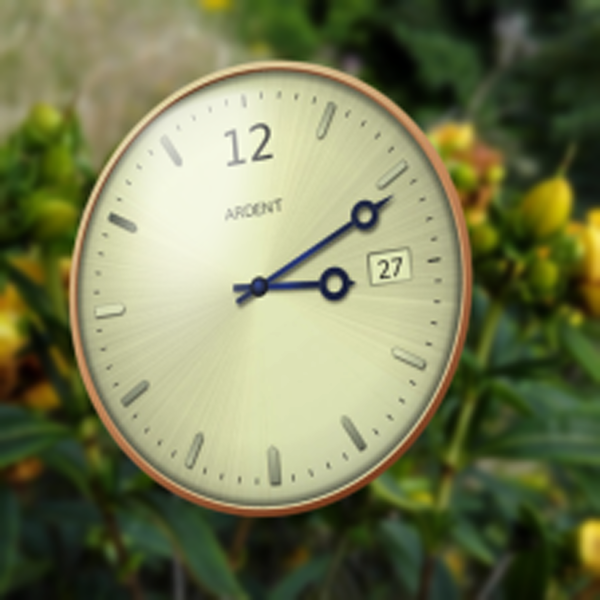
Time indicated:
**3:11**
